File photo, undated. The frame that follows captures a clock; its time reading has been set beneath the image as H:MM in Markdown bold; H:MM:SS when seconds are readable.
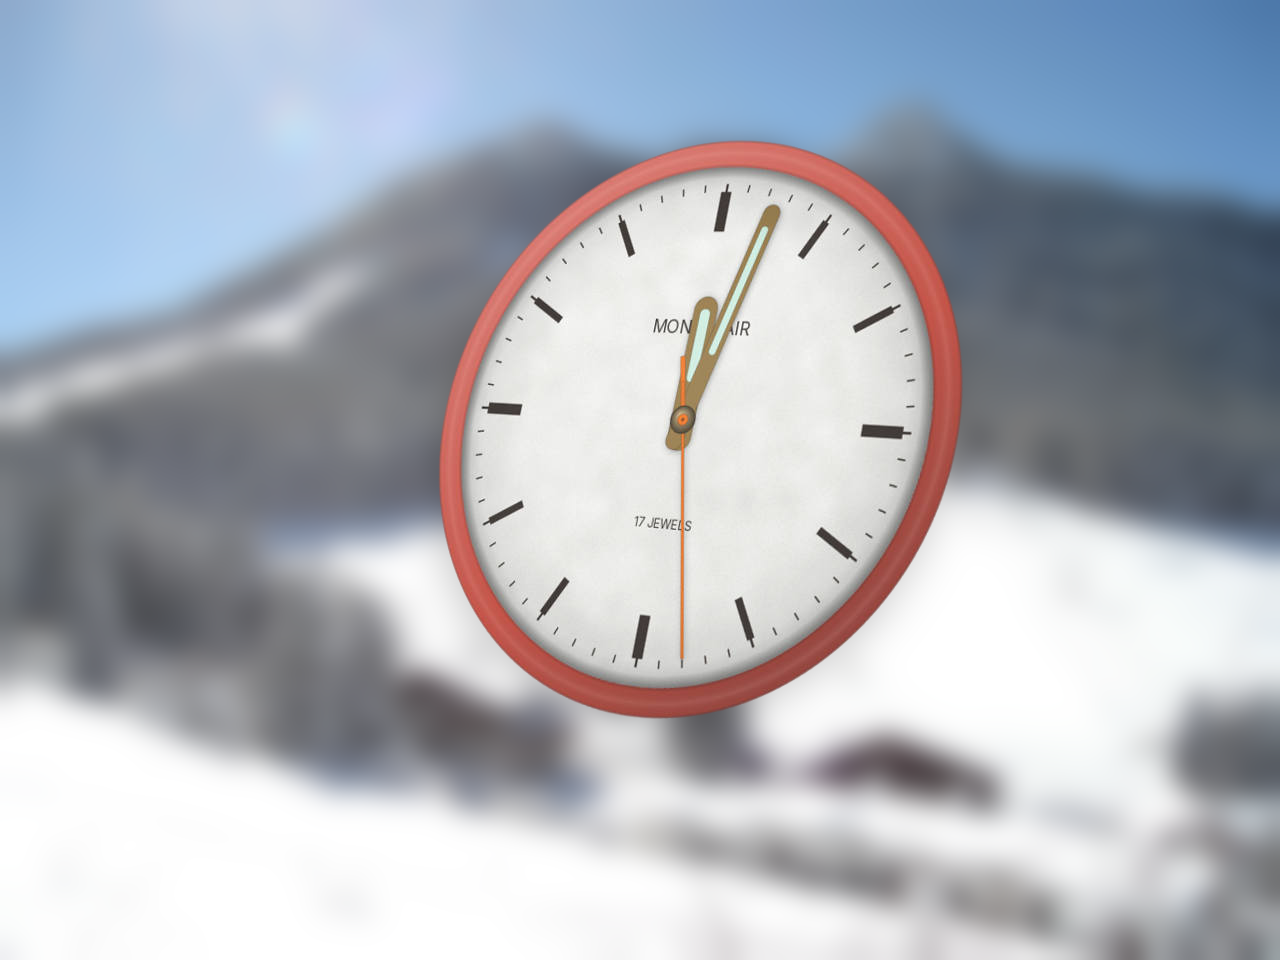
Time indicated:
**12:02:28**
